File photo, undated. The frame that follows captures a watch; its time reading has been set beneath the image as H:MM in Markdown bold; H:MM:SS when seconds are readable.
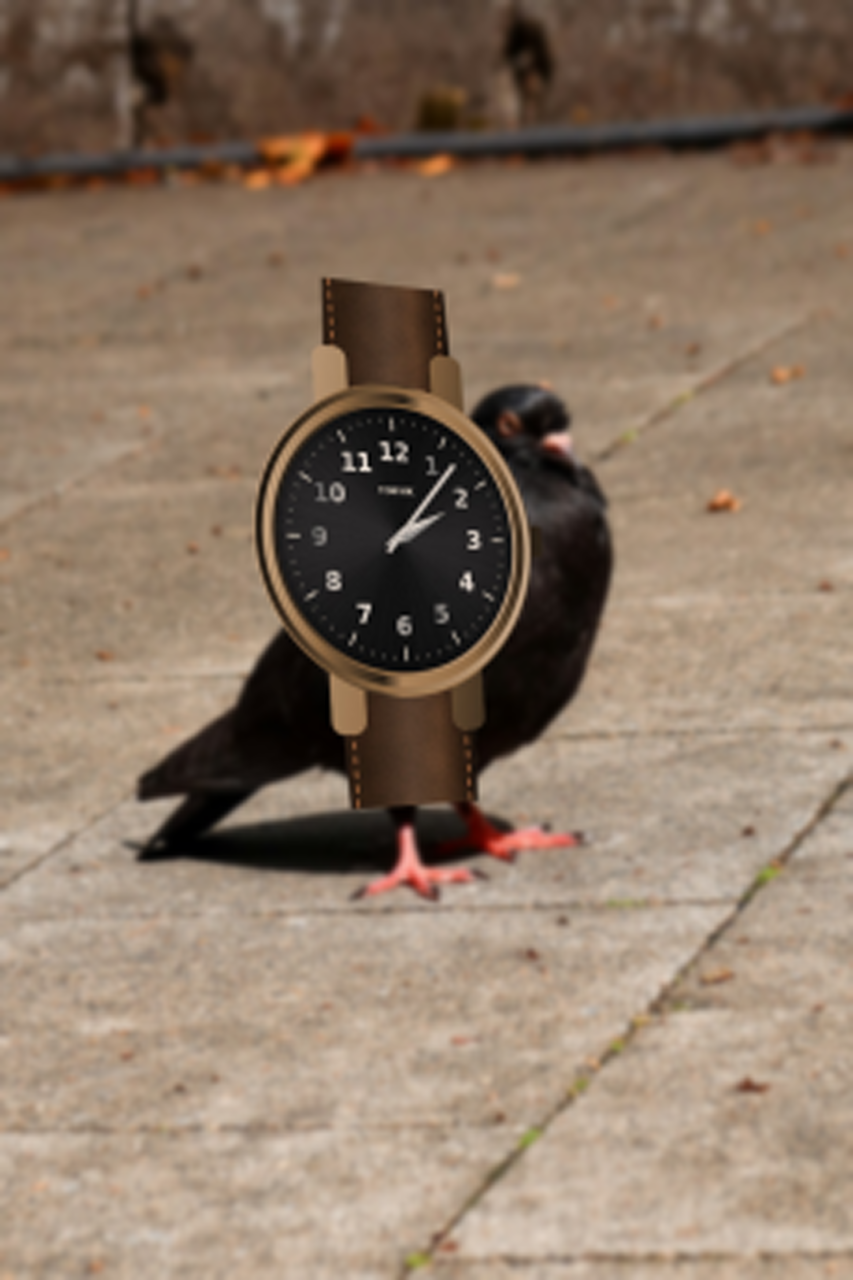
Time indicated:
**2:07**
